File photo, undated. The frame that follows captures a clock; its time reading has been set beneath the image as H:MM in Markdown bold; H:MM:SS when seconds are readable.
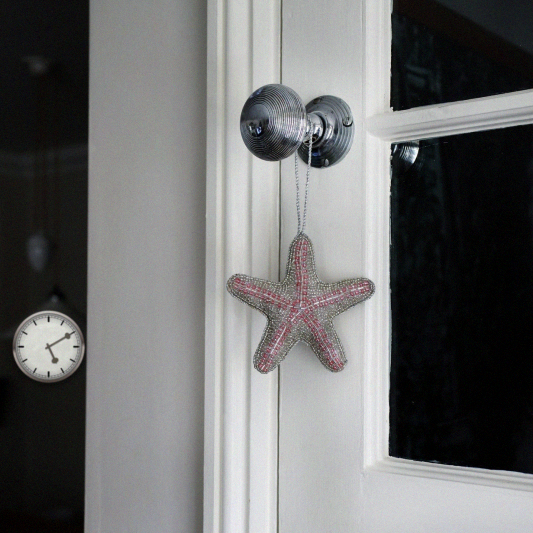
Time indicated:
**5:10**
